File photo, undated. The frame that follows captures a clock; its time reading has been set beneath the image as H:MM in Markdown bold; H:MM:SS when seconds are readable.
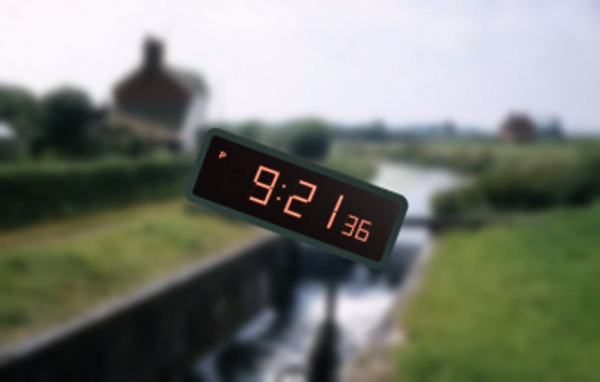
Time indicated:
**9:21:36**
